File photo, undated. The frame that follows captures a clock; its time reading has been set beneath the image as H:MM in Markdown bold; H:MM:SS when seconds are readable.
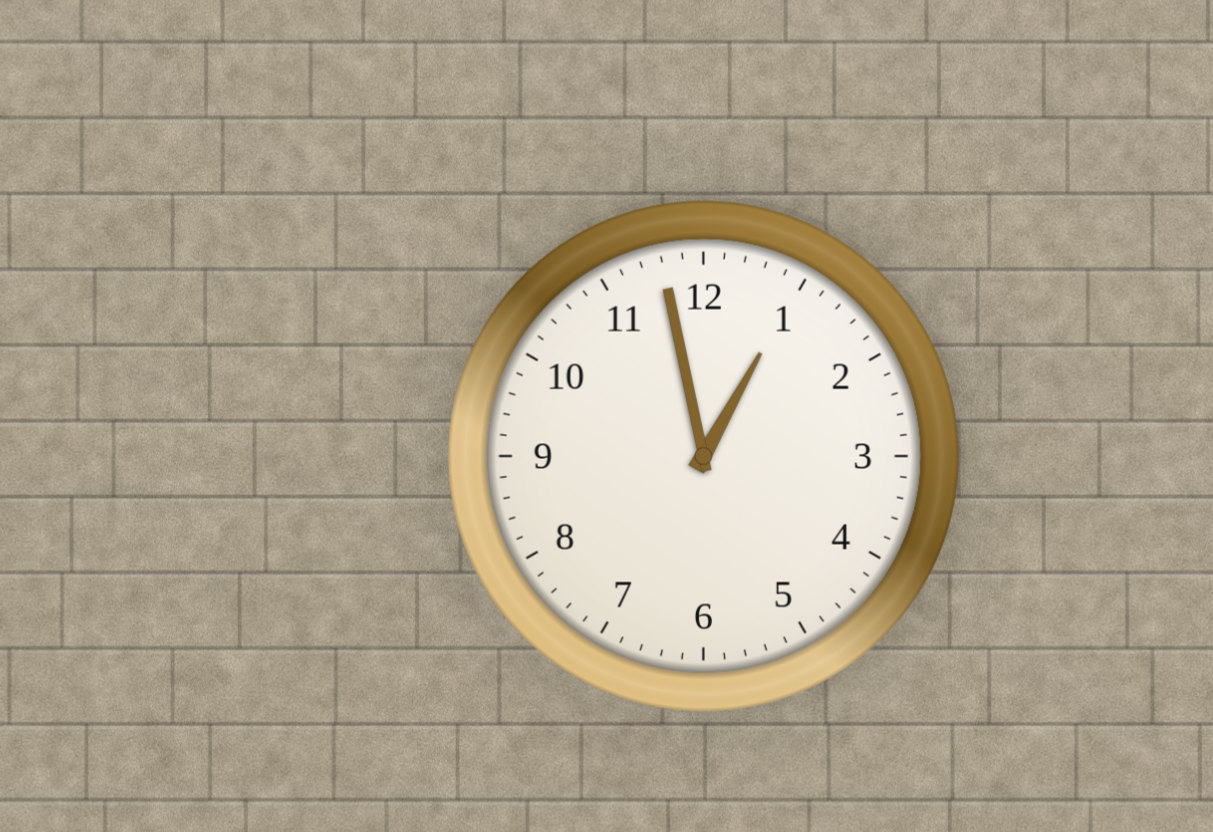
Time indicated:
**12:58**
